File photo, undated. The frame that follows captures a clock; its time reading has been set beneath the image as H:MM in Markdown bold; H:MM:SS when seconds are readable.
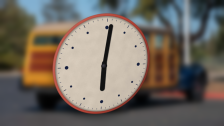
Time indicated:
**6:01**
